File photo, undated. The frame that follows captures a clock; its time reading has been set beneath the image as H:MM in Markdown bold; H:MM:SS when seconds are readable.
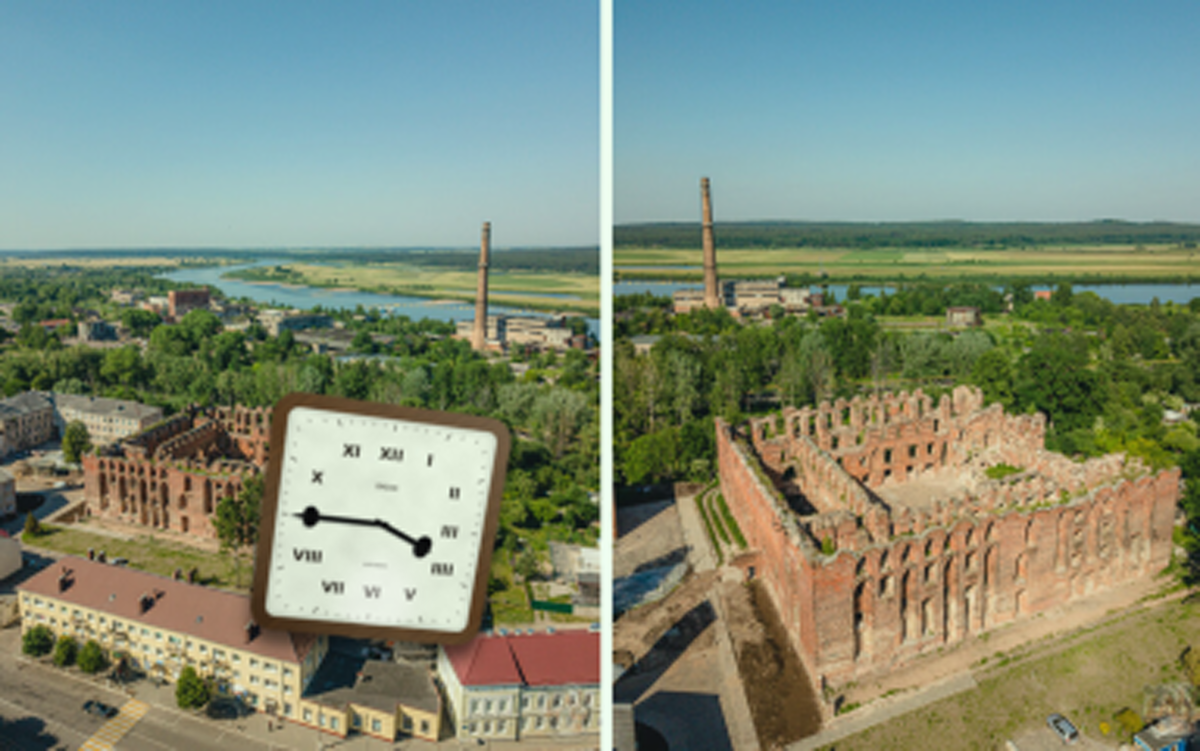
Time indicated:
**3:45**
